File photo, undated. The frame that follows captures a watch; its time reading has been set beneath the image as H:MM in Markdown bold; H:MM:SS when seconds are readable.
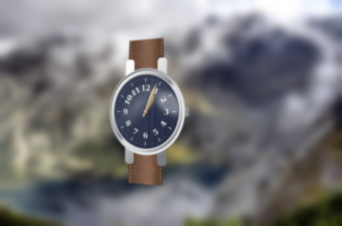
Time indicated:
**1:04**
